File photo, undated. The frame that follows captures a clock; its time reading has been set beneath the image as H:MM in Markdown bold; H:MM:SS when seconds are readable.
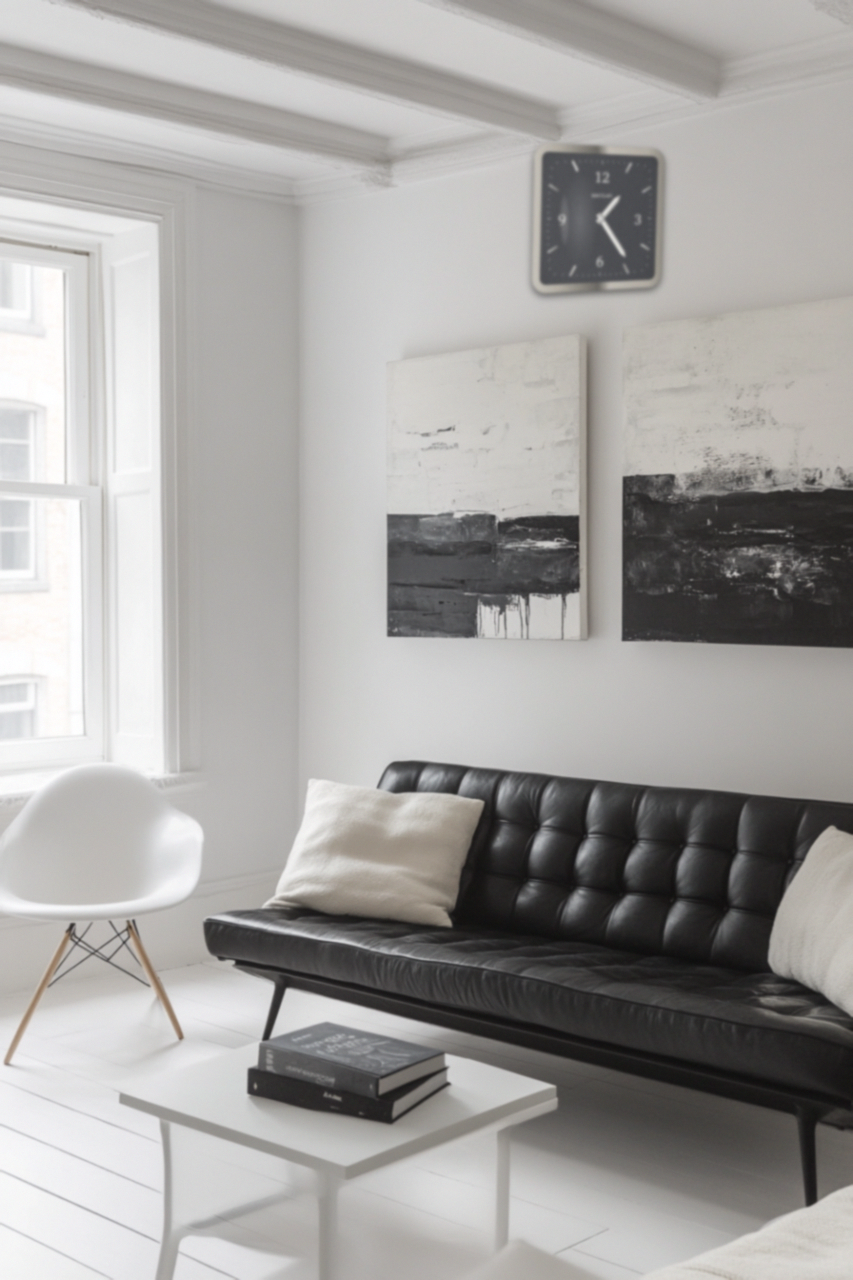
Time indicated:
**1:24**
